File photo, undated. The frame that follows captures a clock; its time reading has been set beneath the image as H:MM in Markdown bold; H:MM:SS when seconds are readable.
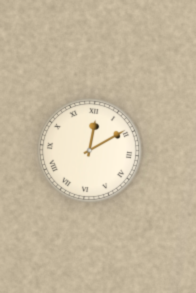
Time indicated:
**12:09**
